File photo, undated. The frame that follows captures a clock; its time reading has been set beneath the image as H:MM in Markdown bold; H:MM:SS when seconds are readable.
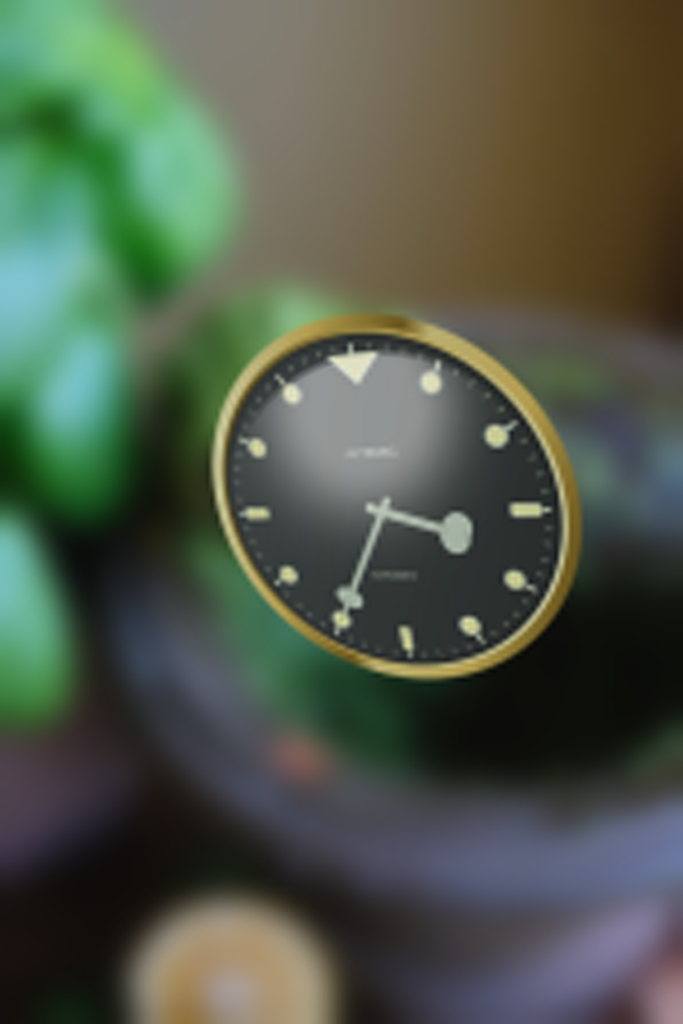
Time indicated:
**3:35**
